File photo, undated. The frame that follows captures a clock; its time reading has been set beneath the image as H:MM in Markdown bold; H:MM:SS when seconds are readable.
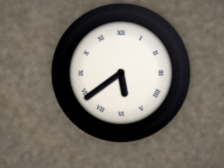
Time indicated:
**5:39**
